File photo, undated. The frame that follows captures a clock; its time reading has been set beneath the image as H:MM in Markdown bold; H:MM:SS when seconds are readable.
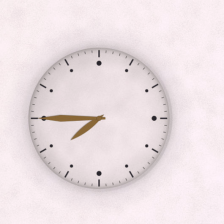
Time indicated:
**7:45**
